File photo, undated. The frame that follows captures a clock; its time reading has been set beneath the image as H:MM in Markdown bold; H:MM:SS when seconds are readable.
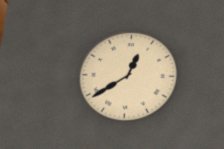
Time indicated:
**12:39**
